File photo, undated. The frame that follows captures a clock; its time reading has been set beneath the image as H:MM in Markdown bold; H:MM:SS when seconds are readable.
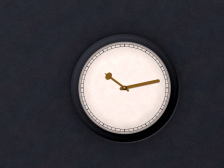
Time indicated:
**10:13**
